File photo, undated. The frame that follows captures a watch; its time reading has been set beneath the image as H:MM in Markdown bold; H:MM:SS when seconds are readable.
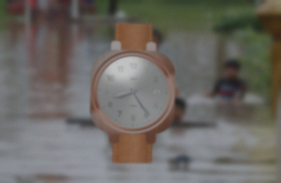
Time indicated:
**8:24**
